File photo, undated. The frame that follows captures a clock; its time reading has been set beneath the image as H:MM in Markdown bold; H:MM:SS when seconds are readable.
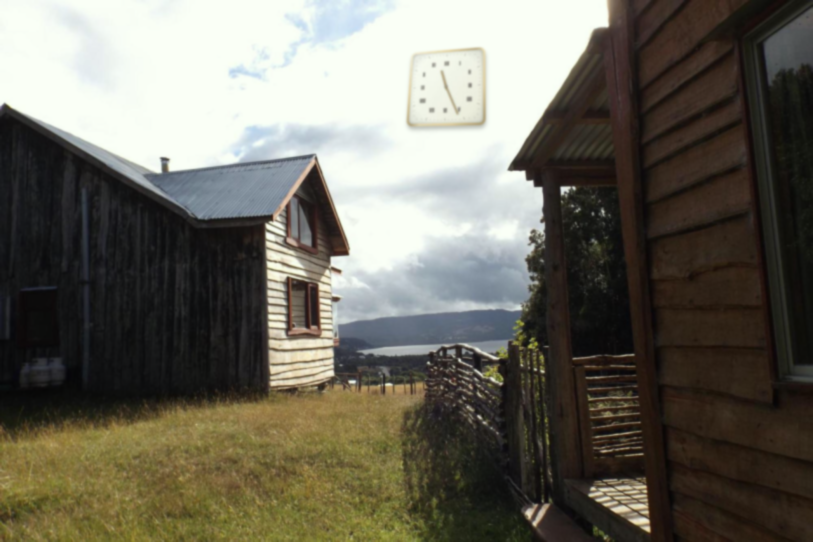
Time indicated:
**11:26**
